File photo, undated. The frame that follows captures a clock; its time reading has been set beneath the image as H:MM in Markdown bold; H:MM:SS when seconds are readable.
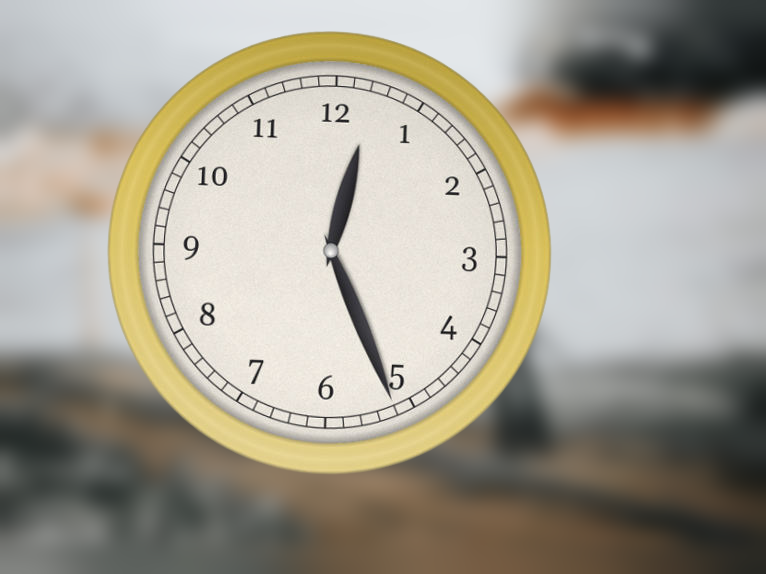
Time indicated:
**12:26**
